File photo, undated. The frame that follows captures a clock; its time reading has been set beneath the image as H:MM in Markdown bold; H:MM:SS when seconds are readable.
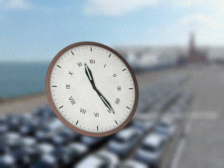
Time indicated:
**11:24**
